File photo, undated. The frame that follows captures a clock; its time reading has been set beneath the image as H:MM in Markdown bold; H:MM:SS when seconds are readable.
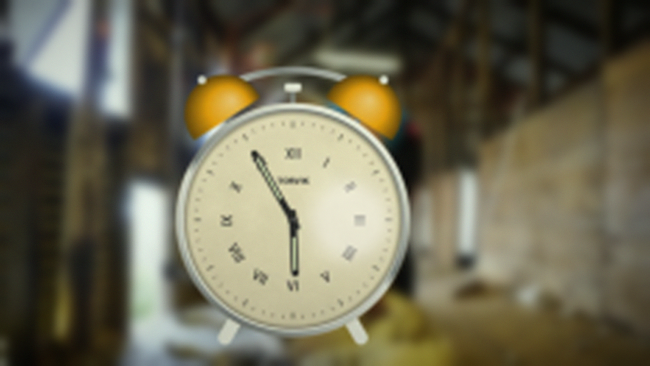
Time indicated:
**5:55**
